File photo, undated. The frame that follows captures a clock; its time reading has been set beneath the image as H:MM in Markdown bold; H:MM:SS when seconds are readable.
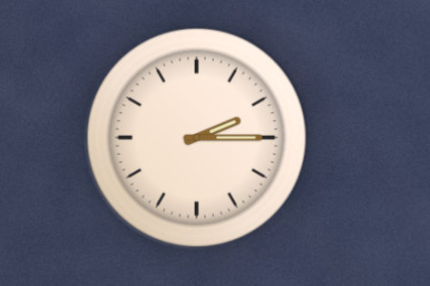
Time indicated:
**2:15**
